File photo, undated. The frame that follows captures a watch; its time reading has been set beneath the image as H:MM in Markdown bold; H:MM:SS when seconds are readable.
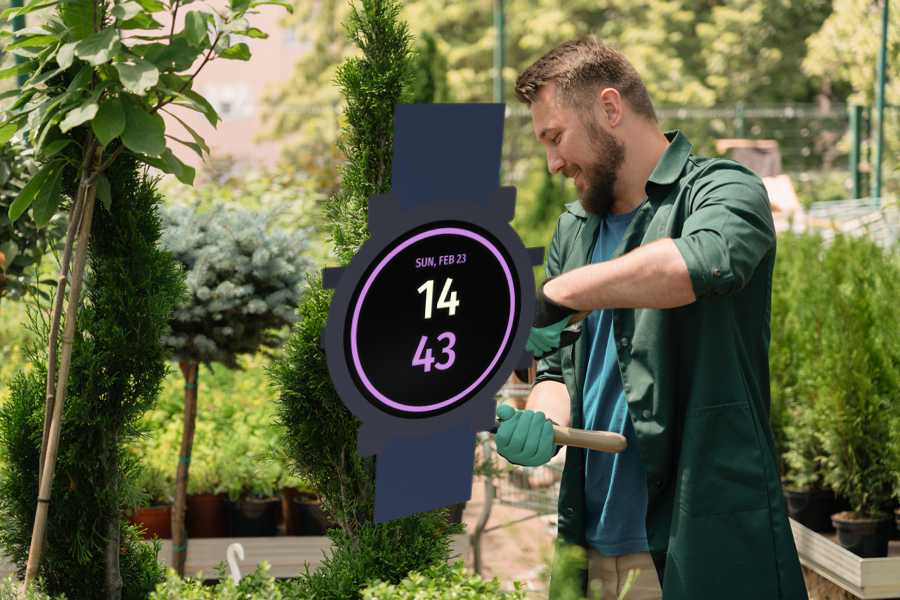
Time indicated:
**14:43**
